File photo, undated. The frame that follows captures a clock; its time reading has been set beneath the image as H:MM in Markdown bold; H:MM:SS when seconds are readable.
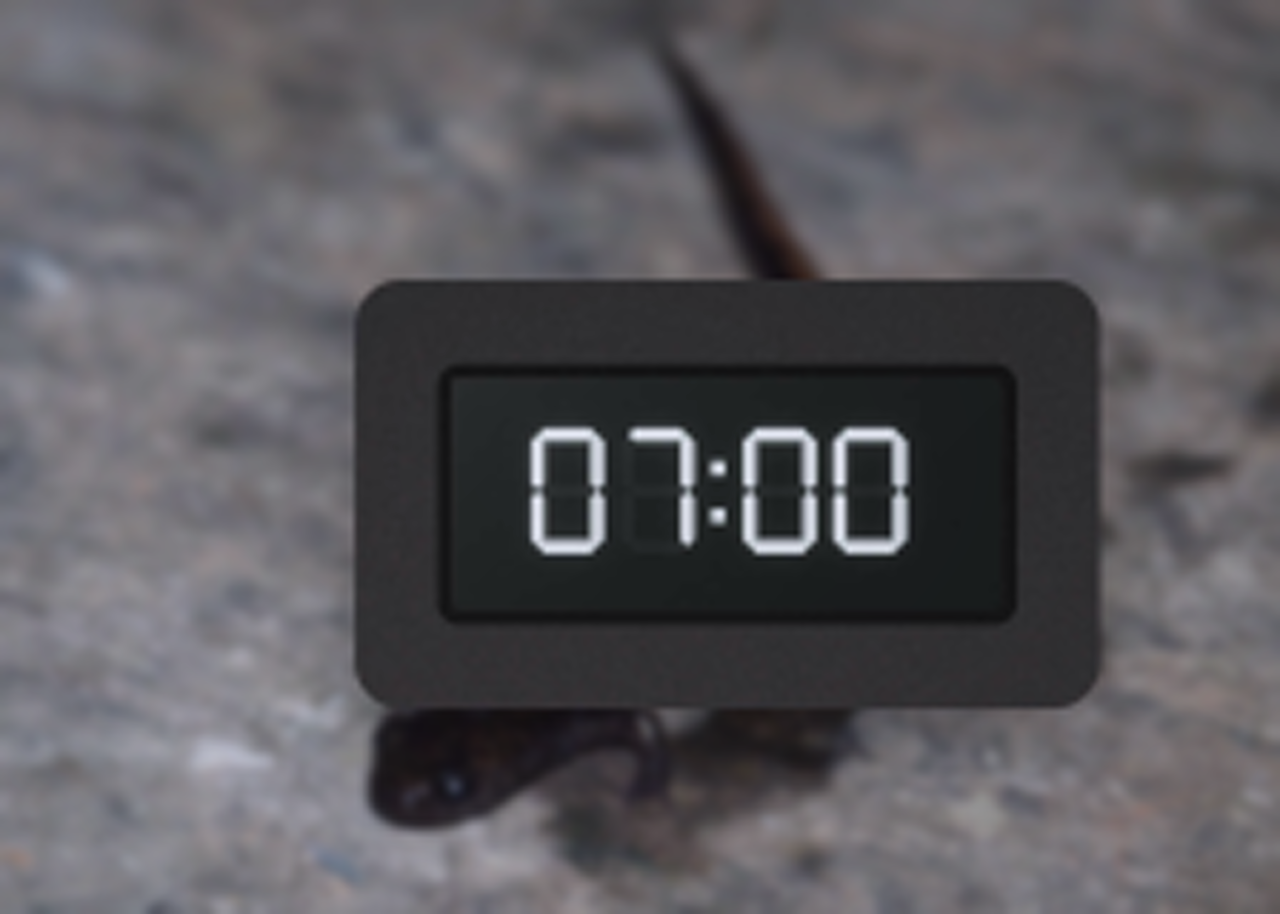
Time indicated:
**7:00**
